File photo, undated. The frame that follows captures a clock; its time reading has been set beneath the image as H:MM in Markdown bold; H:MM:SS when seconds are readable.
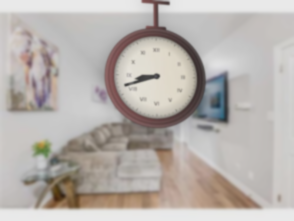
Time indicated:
**8:42**
